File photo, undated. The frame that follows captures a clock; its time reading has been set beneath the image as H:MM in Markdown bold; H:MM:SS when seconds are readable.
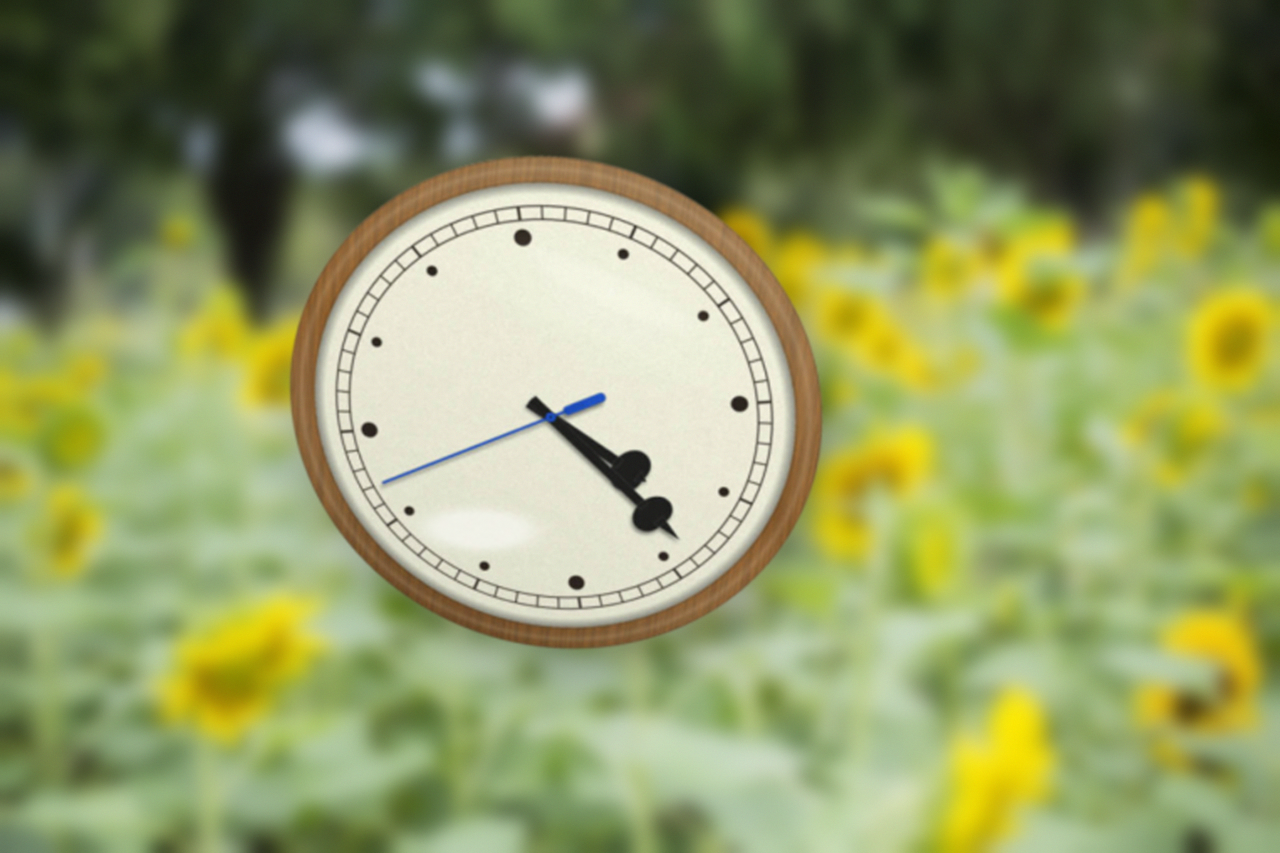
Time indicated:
**4:23:42**
